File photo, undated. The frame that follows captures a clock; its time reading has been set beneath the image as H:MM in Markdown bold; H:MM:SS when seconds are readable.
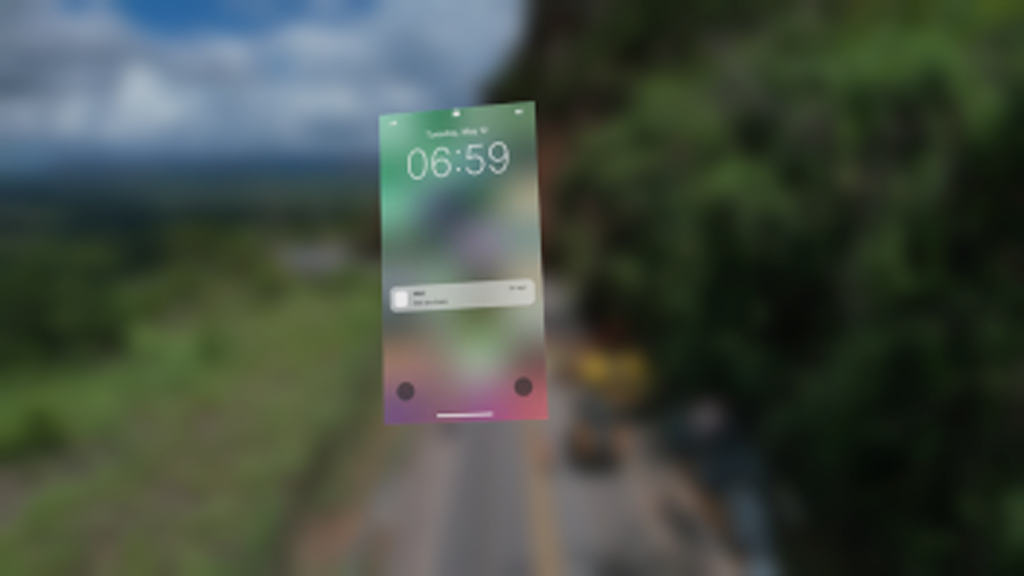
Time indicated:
**6:59**
